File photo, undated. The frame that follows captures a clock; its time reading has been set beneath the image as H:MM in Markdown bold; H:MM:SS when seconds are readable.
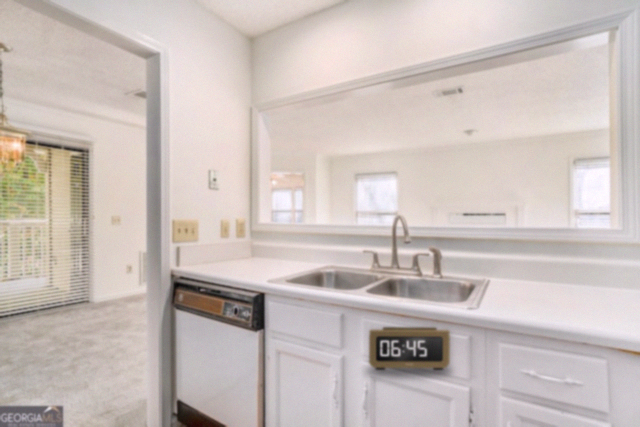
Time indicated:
**6:45**
